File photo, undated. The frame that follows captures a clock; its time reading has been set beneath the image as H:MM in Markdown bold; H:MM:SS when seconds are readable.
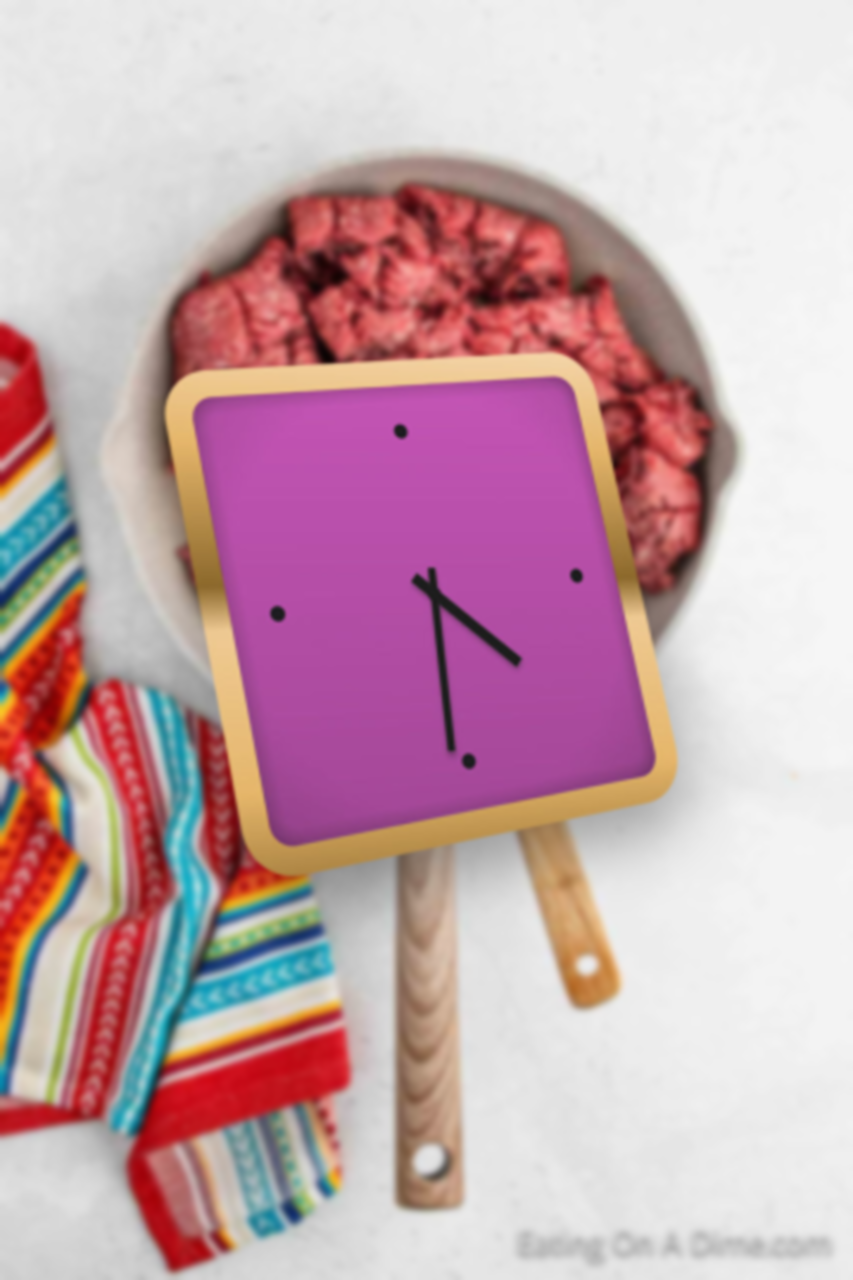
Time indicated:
**4:31**
